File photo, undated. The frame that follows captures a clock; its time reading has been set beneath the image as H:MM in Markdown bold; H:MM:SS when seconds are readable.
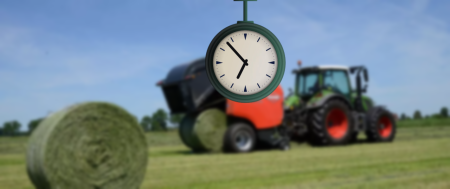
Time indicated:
**6:53**
